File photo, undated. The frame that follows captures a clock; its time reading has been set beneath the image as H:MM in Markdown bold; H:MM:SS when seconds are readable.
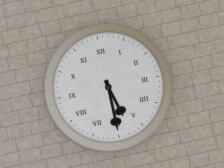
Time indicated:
**5:30**
